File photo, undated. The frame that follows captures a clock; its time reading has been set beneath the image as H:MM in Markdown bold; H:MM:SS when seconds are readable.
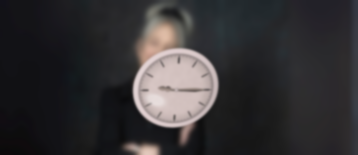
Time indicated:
**9:15**
